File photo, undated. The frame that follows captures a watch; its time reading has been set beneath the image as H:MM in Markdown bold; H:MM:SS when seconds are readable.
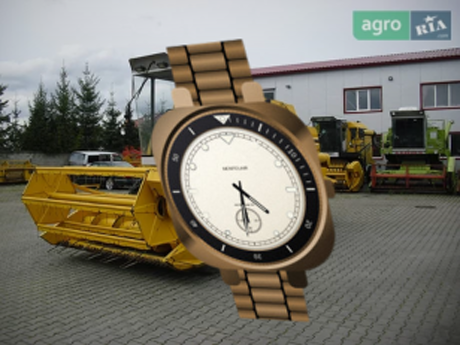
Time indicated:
**4:31**
